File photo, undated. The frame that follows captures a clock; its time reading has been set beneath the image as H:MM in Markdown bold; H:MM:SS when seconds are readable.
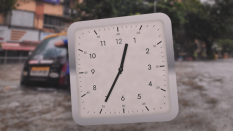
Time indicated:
**12:35**
